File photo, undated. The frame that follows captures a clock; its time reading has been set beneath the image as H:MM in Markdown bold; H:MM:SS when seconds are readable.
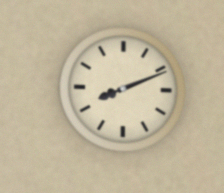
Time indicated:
**8:11**
